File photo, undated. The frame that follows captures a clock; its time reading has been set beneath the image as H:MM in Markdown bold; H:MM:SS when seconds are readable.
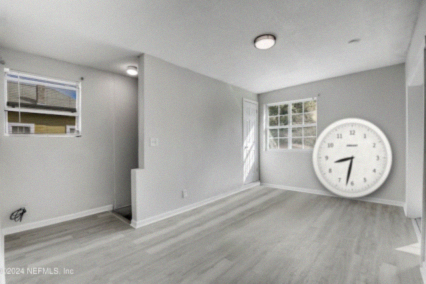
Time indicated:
**8:32**
